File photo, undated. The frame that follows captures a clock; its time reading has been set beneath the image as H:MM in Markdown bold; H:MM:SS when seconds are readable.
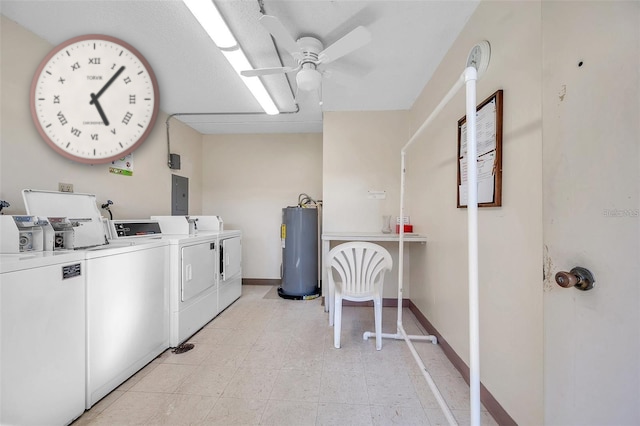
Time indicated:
**5:07**
